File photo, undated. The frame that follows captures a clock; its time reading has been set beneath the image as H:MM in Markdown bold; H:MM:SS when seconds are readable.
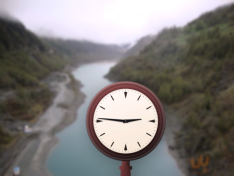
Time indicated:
**2:46**
